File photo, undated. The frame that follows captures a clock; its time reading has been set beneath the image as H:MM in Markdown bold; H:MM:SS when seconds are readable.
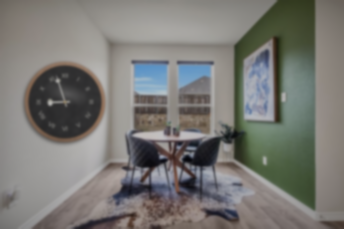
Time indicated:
**8:57**
